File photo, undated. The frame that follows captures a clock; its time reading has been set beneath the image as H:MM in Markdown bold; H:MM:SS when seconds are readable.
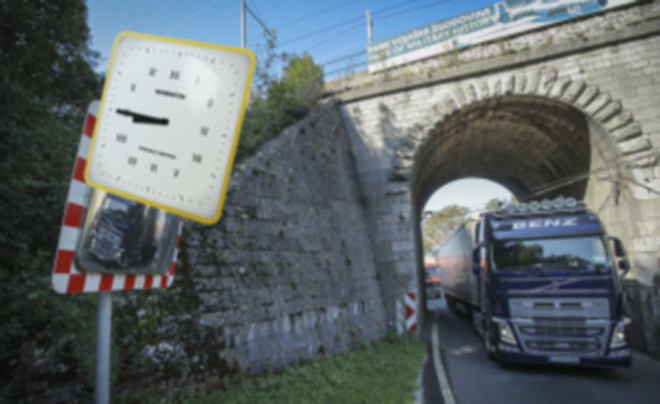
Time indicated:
**8:45**
